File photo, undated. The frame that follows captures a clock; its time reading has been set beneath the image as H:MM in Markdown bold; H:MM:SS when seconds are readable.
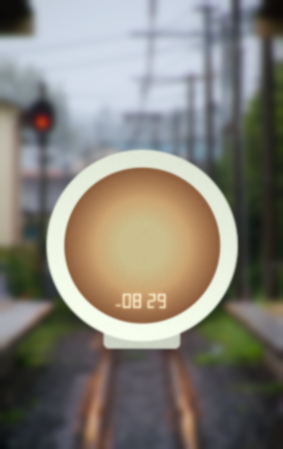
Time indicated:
**8:29**
